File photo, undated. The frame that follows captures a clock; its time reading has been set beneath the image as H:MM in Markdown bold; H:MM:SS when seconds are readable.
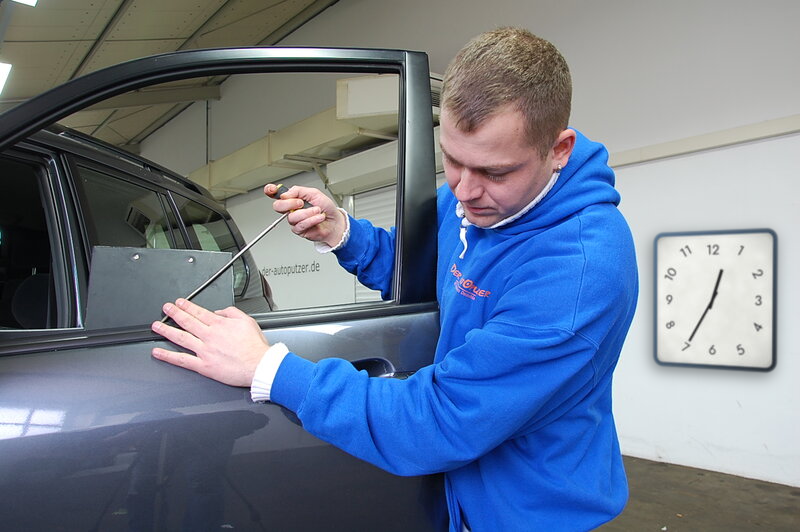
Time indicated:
**12:35**
